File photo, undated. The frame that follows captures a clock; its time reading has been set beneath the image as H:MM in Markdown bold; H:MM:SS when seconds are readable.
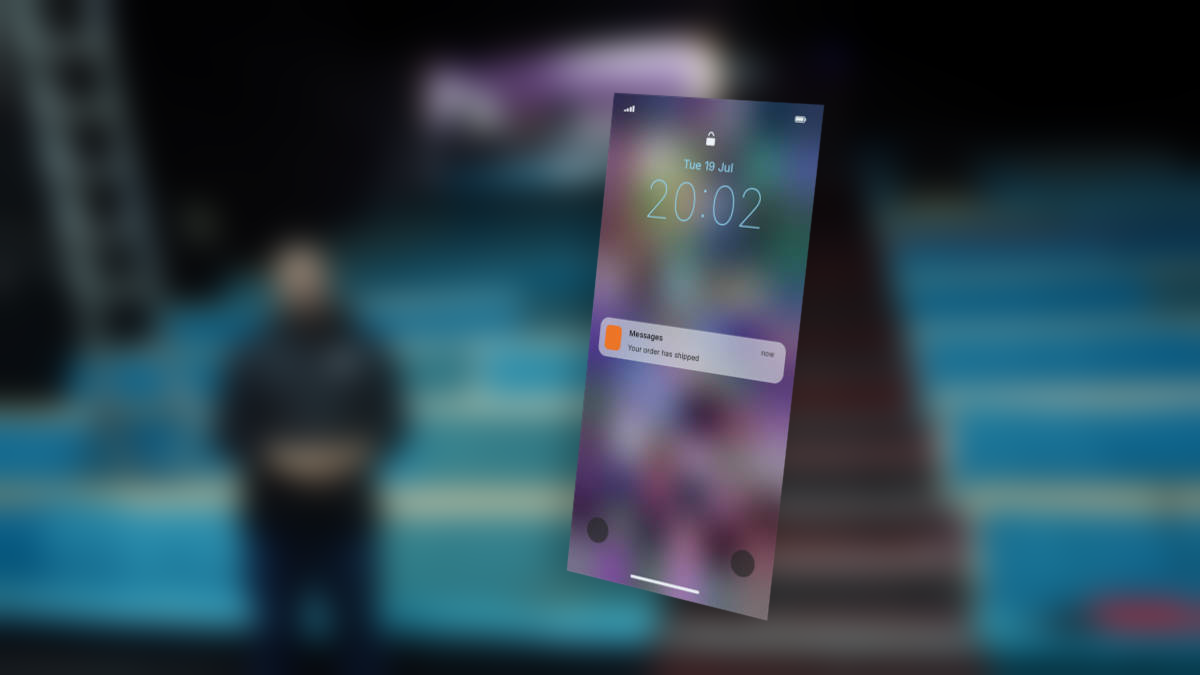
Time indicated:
**20:02**
